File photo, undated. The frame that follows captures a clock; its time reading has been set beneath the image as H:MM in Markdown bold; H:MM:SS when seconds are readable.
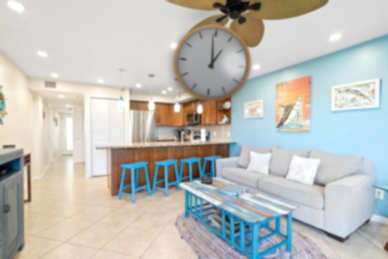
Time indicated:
**12:59**
